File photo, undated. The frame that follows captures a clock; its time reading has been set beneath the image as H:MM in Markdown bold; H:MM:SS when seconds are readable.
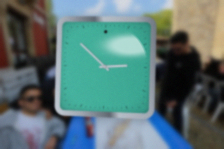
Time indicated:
**2:52**
